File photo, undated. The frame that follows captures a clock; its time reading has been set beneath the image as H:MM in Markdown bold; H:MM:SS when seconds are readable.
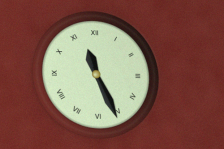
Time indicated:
**11:26**
